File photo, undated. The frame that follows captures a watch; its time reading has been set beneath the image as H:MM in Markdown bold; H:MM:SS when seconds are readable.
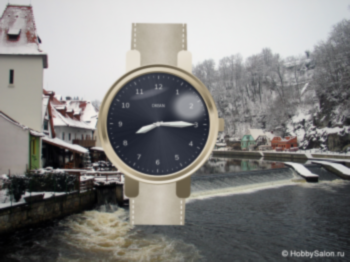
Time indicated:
**8:15**
